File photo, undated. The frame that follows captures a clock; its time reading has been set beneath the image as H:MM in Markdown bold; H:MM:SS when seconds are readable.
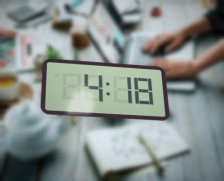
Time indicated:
**4:18**
